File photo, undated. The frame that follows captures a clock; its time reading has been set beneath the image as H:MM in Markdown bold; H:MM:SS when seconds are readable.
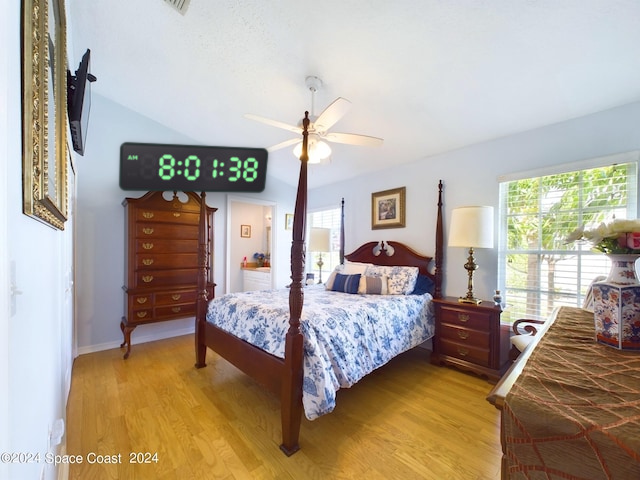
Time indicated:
**8:01:38**
